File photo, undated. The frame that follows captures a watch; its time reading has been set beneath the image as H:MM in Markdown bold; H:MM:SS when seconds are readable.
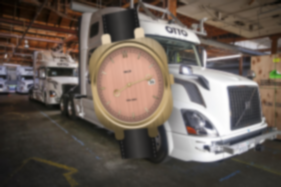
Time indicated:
**8:13**
